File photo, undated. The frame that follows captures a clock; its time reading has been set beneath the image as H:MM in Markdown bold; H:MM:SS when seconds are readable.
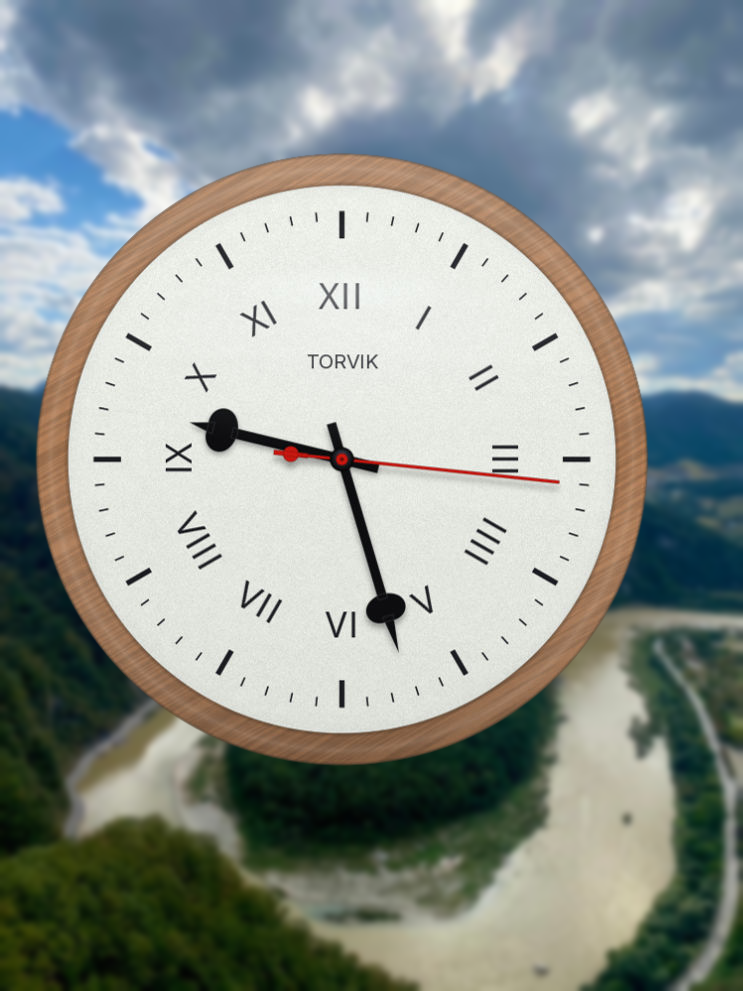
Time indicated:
**9:27:16**
